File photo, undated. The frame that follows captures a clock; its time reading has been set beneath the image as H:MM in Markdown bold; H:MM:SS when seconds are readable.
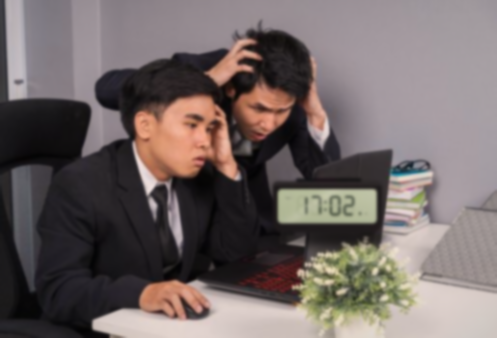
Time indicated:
**17:02**
